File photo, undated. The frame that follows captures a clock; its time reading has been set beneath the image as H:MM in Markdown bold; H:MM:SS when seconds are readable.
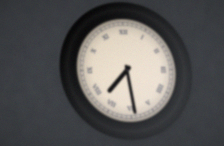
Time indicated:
**7:29**
